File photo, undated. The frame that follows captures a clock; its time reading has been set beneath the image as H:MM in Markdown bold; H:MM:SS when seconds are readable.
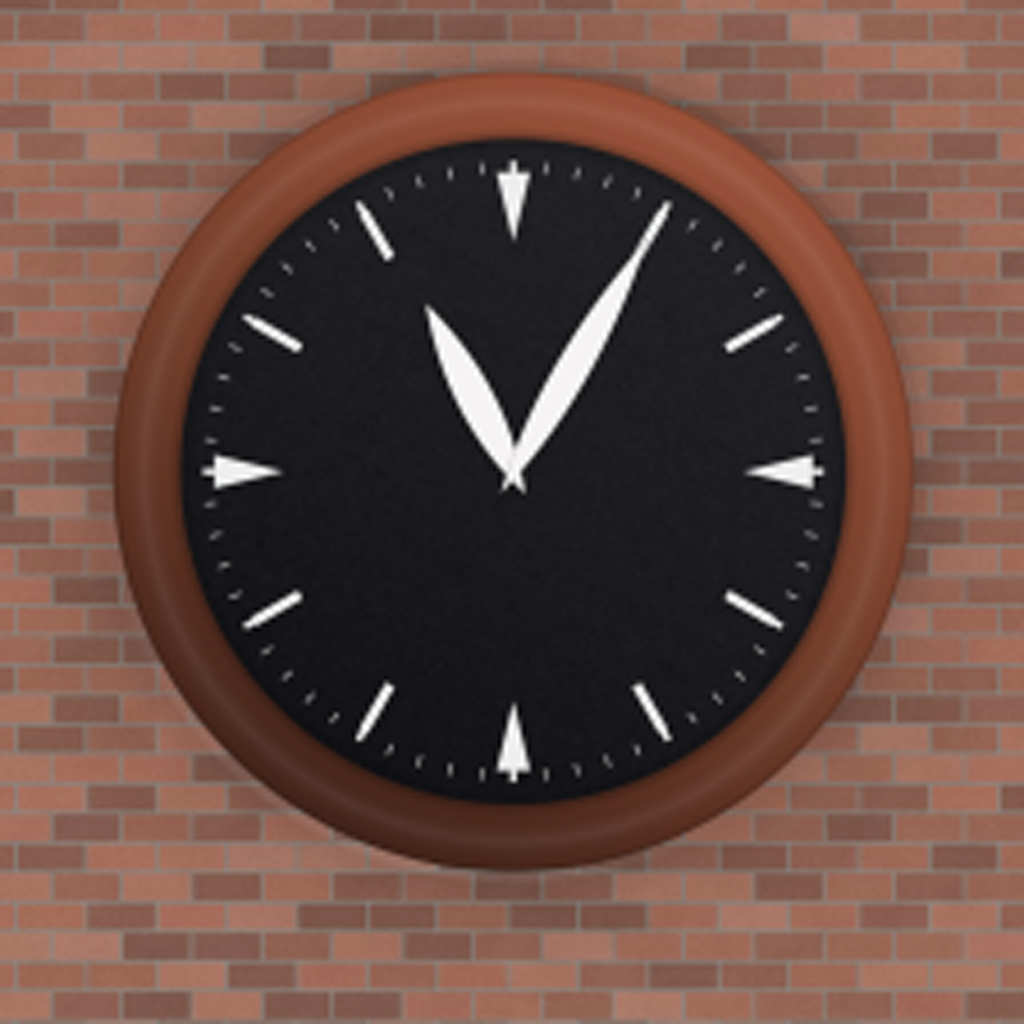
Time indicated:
**11:05**
